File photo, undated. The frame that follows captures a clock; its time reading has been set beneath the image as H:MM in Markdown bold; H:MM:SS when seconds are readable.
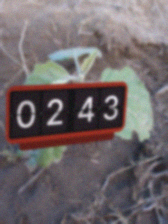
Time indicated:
**2:43**
